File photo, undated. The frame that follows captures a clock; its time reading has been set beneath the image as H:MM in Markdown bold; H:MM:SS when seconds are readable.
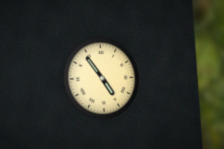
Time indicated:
**4:54**
